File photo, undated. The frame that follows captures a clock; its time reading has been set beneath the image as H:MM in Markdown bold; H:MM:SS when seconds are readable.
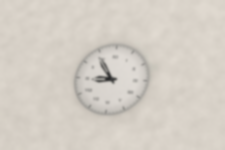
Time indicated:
**8:54**
